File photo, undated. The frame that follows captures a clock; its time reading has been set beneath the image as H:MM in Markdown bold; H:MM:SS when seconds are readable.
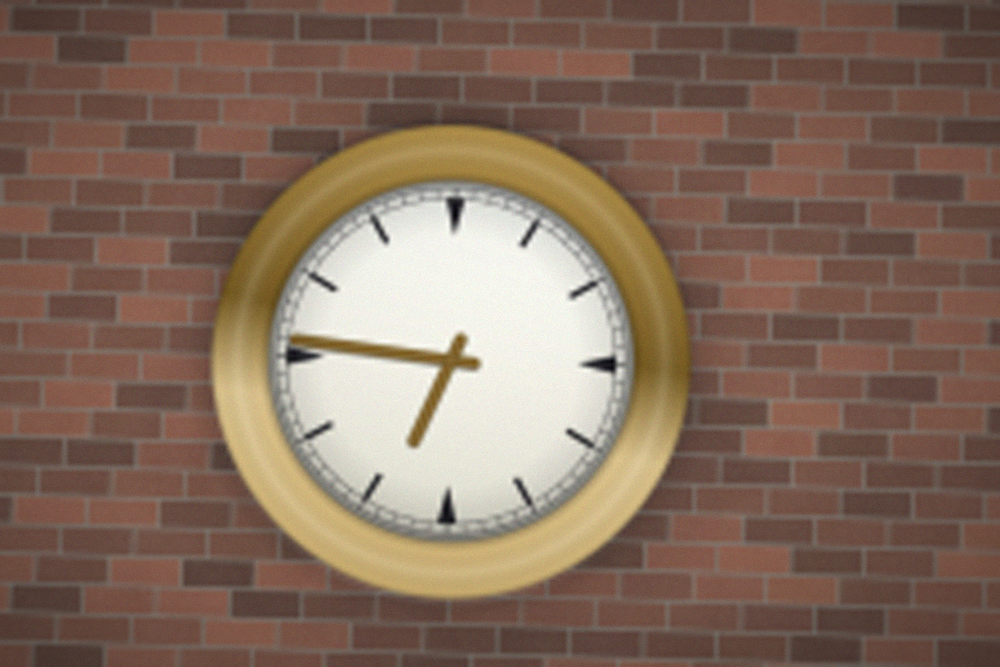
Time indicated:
**6:46**
